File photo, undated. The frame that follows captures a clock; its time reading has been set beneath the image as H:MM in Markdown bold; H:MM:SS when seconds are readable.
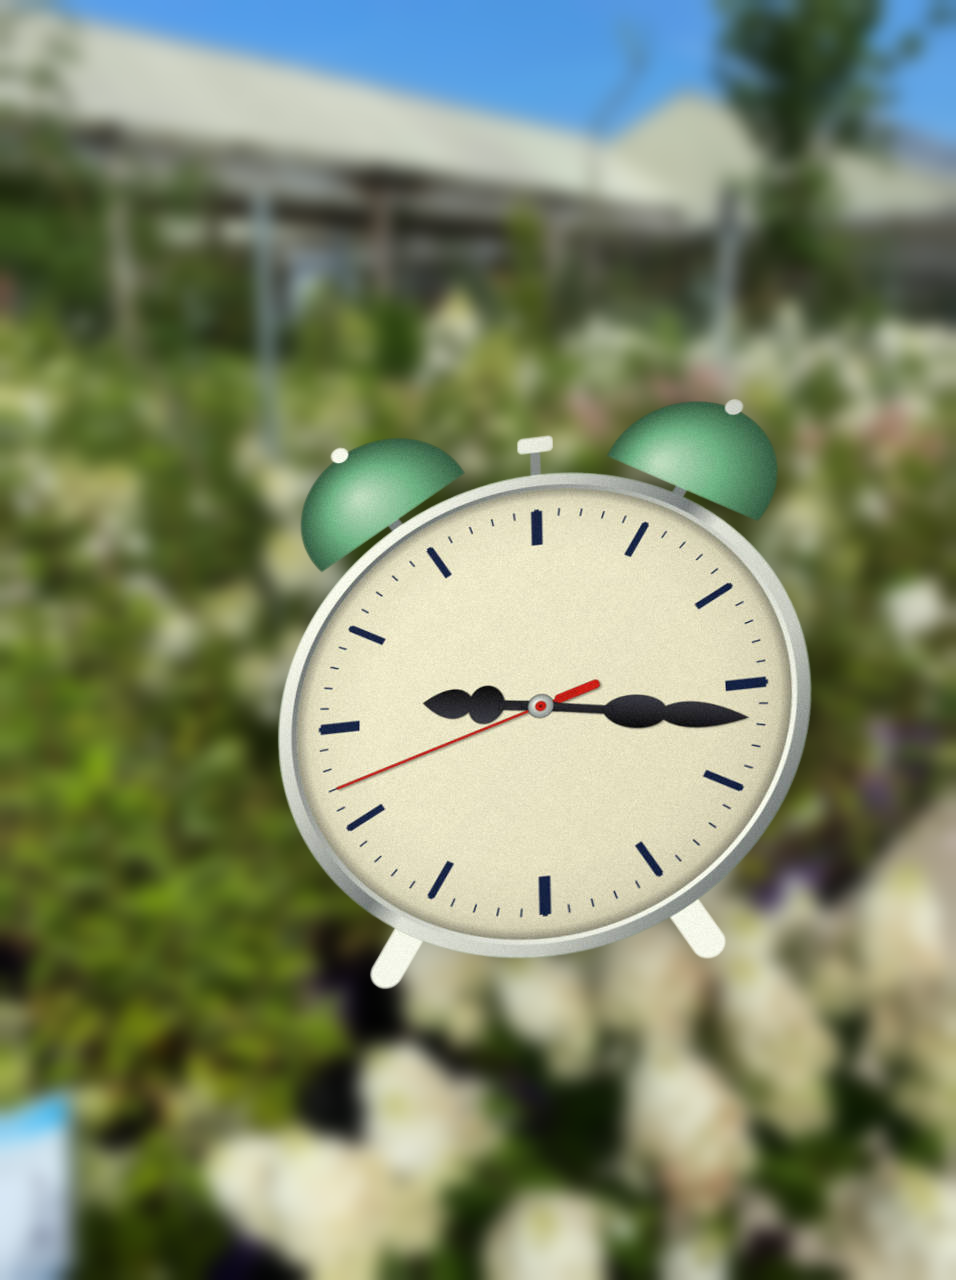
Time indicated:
**9:16:42**
